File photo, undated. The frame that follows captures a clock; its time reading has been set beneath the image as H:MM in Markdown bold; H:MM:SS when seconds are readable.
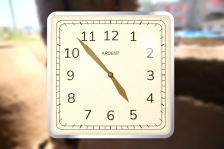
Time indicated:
**4:53**
